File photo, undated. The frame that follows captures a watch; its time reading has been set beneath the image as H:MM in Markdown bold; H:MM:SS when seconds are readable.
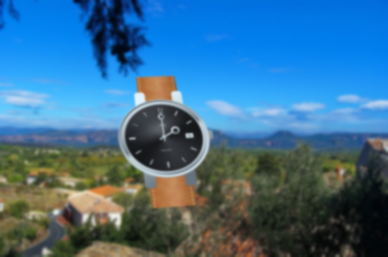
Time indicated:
**2:00**
